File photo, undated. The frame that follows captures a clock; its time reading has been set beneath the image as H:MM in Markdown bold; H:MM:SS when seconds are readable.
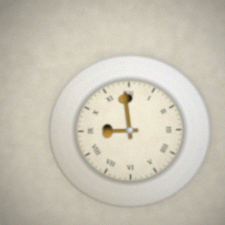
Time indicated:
**8:59**
